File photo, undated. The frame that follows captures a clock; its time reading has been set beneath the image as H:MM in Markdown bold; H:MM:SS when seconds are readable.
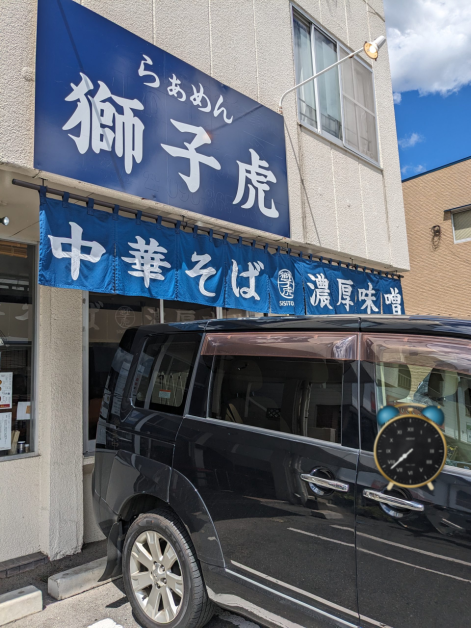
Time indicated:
**7:38**
